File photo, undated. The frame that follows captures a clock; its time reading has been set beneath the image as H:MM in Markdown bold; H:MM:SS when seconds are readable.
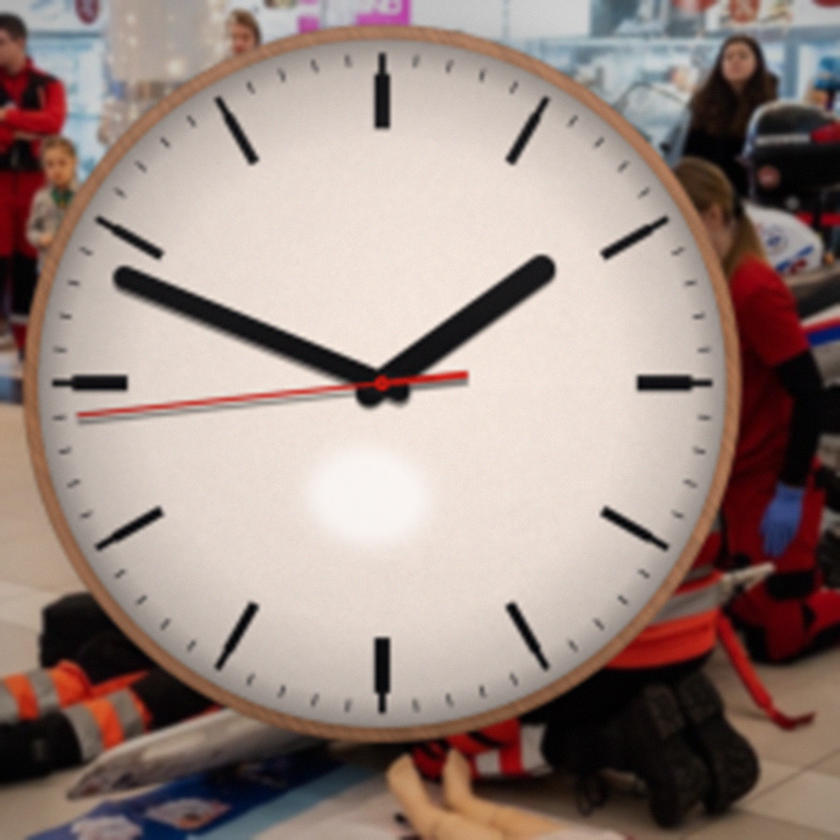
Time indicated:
**1:48:44**
